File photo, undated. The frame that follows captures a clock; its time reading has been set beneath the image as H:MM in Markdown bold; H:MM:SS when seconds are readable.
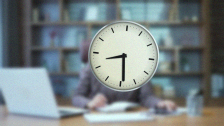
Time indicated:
**8:29**
